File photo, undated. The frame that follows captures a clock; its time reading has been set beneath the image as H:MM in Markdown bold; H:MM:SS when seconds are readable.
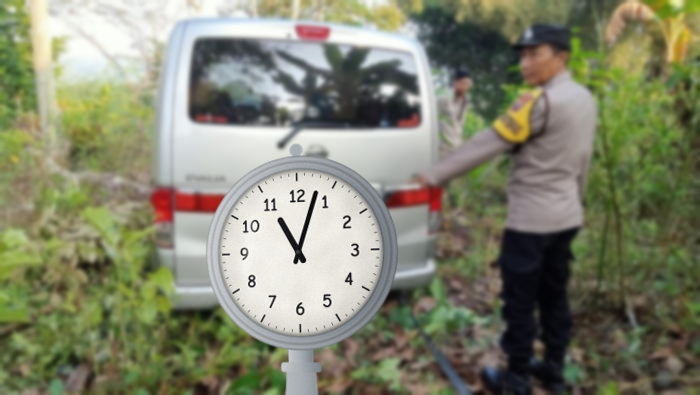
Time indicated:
**11:03**
